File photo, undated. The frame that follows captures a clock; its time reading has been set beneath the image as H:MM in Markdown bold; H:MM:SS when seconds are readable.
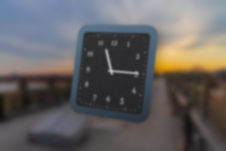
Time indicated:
**11:15**
